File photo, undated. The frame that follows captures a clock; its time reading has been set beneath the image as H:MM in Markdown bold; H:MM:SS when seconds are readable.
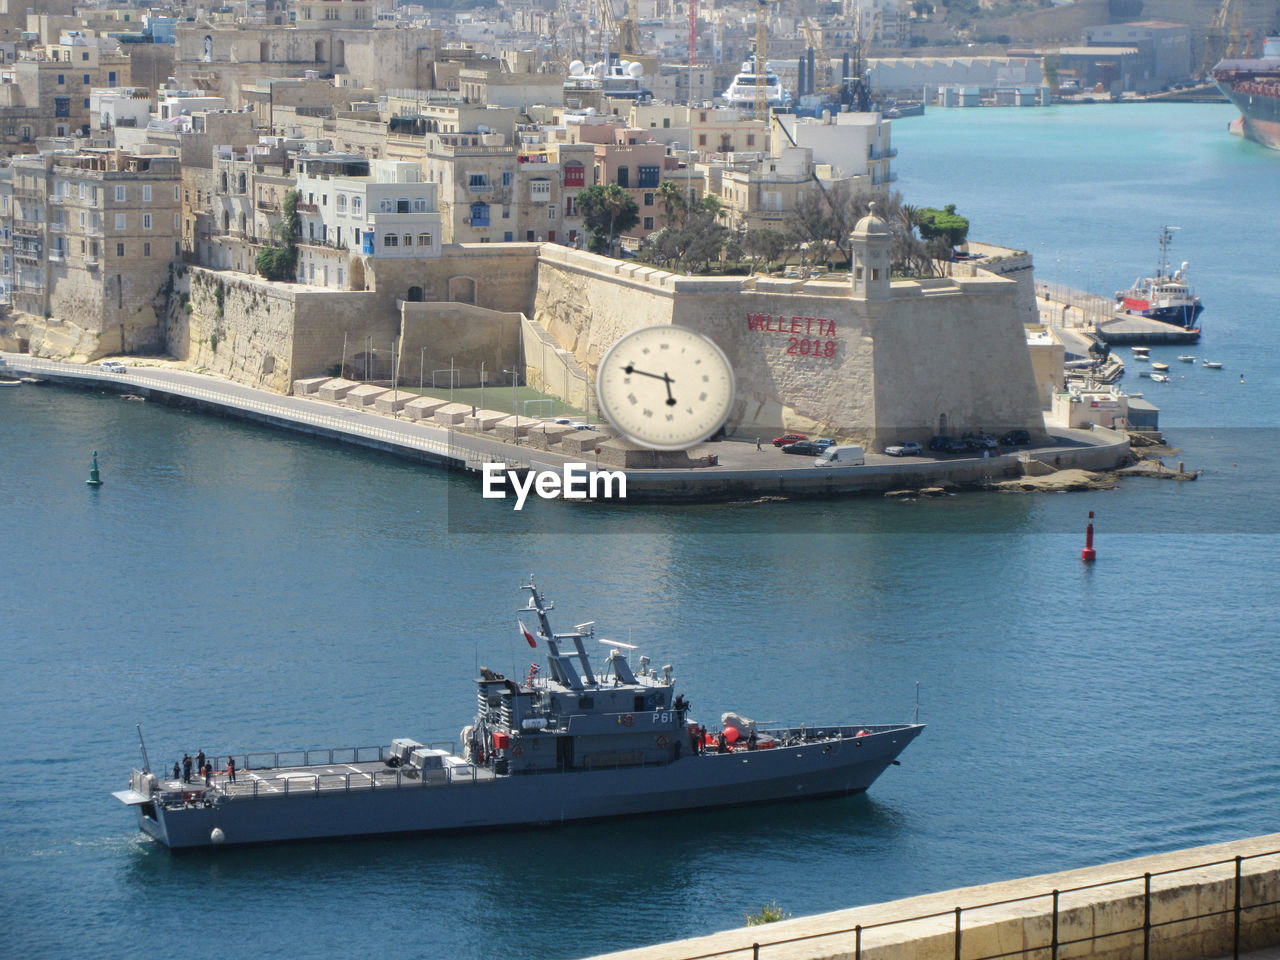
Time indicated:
**5:48**
